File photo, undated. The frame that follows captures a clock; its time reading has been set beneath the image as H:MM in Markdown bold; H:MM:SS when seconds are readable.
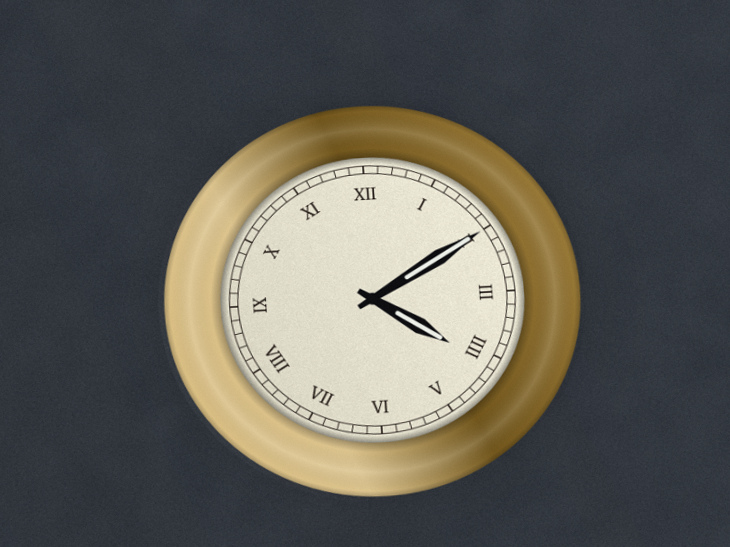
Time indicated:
**4:10**
